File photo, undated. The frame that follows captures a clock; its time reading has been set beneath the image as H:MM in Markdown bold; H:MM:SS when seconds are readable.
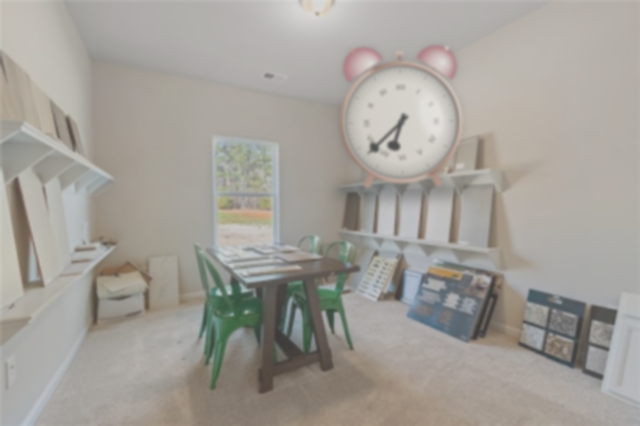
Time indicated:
**6:38**
